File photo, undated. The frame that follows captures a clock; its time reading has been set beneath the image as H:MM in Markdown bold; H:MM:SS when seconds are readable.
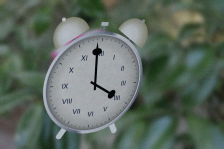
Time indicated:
**3:59**
